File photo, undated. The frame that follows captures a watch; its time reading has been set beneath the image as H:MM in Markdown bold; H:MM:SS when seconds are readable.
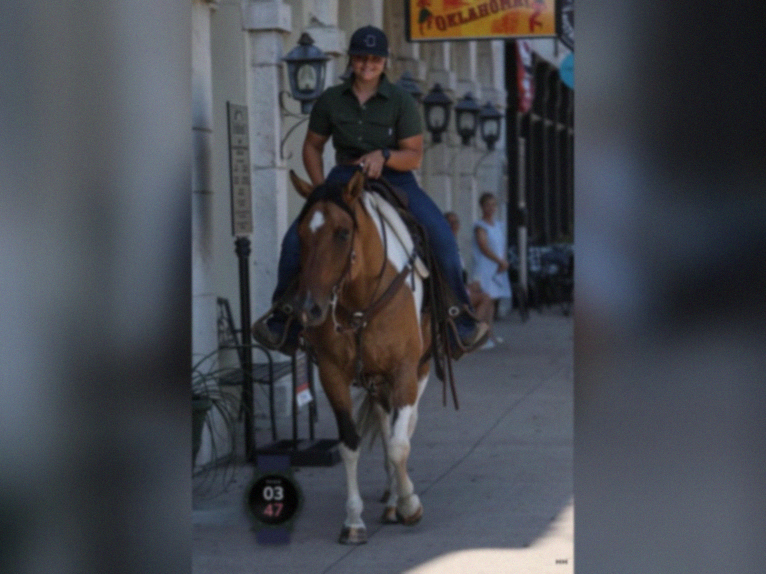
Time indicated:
**3:47**
